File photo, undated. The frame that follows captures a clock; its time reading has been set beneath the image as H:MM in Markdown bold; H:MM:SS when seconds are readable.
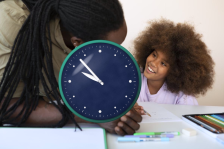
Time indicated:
**9:53**
